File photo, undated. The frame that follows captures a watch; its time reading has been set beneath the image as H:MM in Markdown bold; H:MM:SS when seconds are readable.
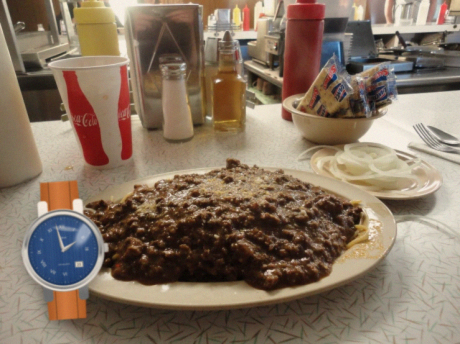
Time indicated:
**1:58**
